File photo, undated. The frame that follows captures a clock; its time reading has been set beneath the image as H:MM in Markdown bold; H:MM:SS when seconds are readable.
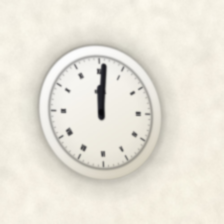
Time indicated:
**12:01**
